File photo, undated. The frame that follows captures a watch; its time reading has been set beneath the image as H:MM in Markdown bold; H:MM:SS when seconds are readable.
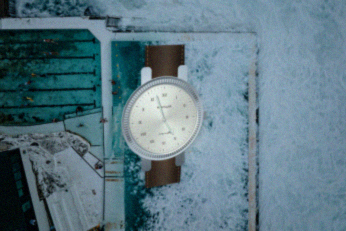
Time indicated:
**4:57**
